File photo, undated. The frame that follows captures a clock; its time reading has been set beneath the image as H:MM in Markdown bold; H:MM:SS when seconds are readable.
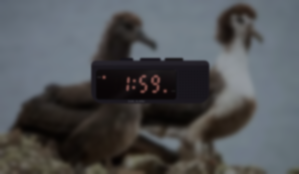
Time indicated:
**1:59**
